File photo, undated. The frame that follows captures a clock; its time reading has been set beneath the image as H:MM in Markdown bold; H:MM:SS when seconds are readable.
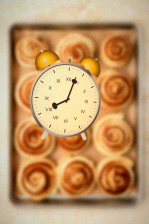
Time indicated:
**8:03**
